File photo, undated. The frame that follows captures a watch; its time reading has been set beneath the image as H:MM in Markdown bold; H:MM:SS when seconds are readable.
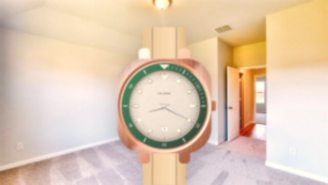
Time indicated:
**8:20**
